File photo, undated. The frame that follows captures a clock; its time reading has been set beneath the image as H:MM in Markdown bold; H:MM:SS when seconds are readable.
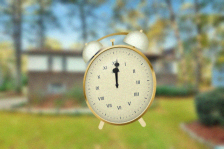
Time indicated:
**12:01**
